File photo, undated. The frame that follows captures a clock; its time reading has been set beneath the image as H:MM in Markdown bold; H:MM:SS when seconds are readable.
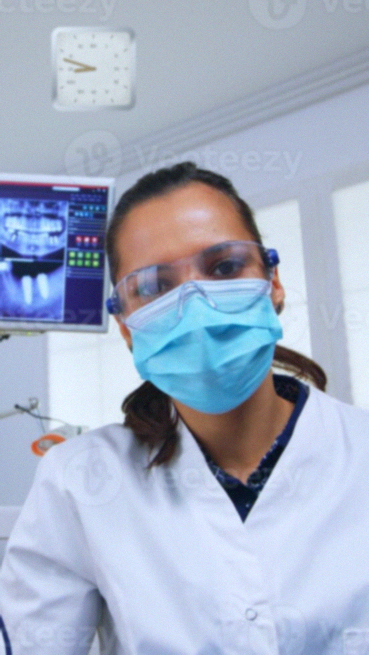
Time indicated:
**8:48**
